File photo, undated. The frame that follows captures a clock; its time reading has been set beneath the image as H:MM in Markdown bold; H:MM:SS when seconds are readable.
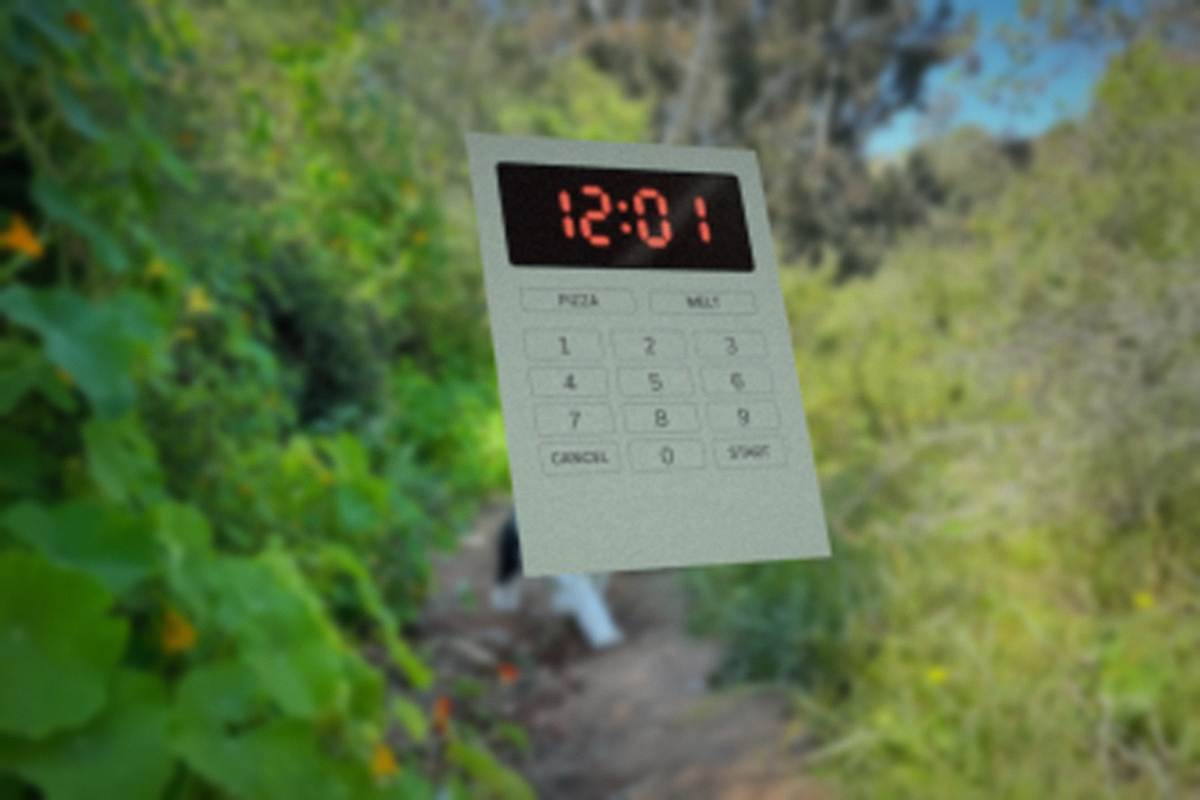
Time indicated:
**12:01**
